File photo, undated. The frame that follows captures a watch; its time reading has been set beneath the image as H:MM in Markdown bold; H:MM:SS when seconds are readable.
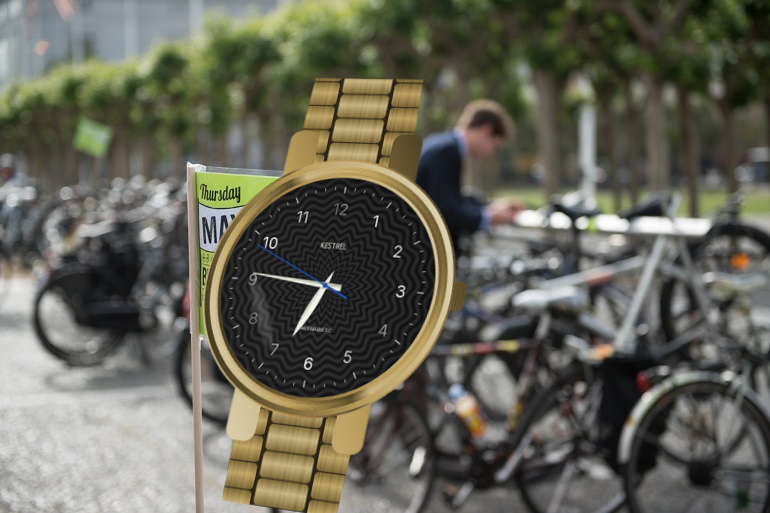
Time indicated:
**6:45:49**
